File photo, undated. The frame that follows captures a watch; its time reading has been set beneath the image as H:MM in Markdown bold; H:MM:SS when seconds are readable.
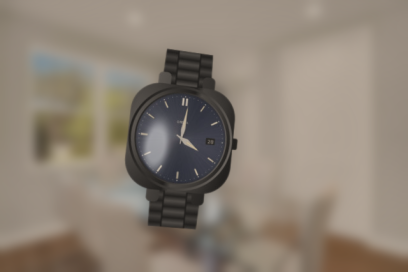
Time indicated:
**4:01**
